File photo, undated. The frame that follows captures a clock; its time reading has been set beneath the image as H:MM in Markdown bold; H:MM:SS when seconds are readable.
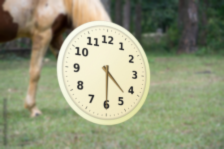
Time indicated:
**4:30**
